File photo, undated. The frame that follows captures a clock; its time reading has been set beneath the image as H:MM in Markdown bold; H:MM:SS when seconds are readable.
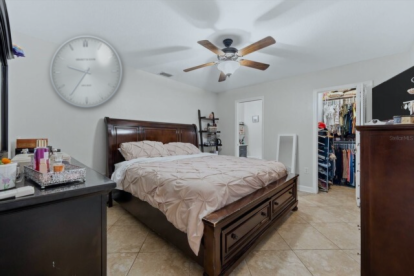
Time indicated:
**9:36**
